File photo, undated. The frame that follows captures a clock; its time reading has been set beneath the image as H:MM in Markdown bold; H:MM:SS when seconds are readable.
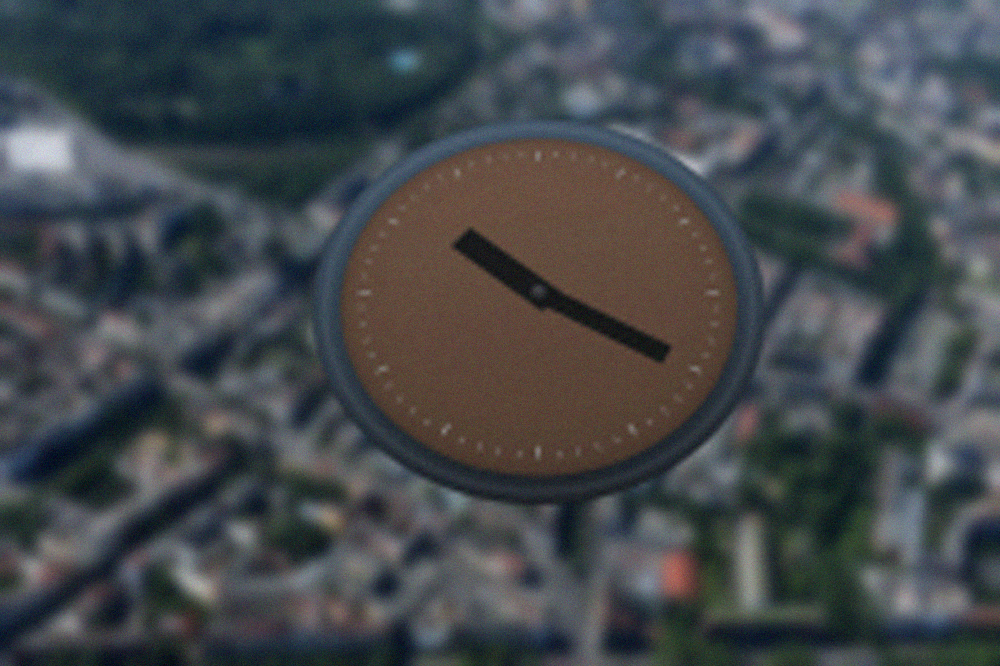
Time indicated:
**10:20**
